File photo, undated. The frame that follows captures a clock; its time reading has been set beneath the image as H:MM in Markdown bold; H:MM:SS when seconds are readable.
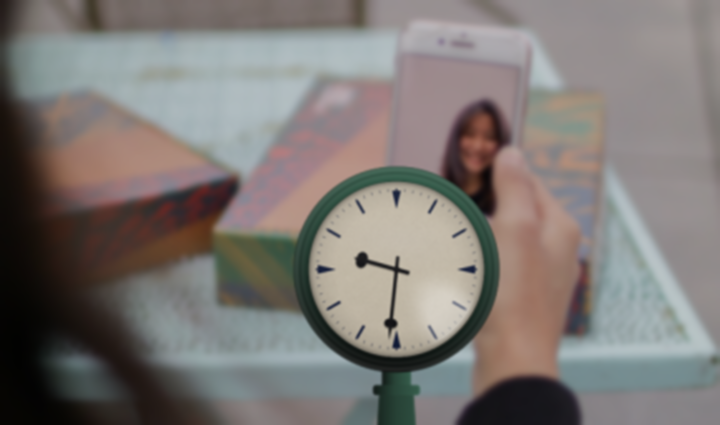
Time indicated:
**9:31**
